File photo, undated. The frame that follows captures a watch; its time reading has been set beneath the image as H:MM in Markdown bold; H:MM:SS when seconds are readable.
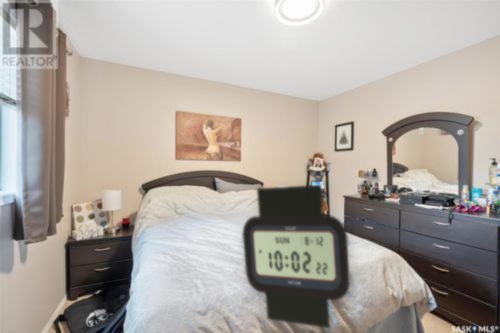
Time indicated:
**10:02**
